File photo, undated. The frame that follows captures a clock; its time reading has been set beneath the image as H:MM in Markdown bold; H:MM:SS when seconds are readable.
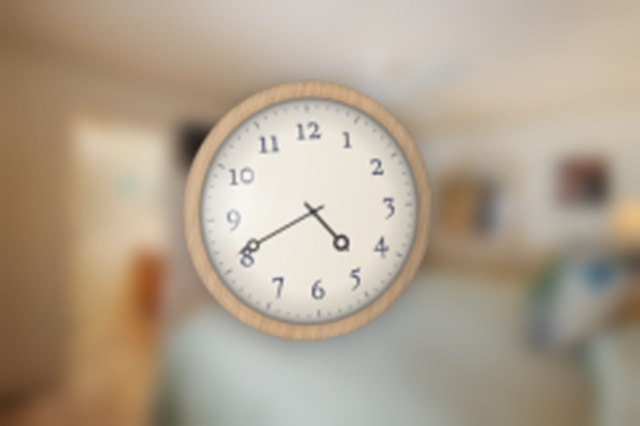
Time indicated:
**4:41**
